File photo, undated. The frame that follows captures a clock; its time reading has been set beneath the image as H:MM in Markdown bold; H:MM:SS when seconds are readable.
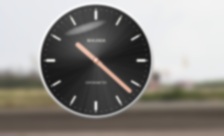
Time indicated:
**10:22**
